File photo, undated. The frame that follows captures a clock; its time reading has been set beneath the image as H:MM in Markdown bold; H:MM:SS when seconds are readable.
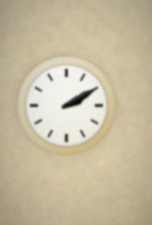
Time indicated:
**2:10**
